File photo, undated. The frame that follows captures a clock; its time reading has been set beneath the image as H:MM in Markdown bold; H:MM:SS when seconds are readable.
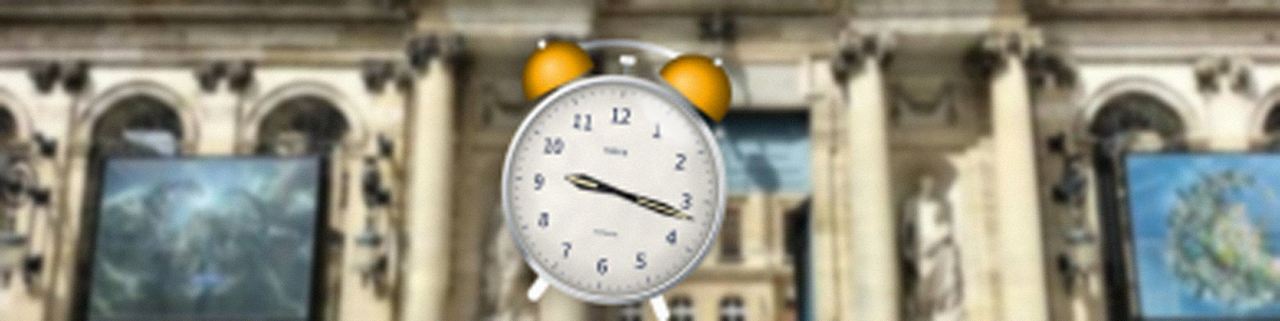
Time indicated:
**9:17**
